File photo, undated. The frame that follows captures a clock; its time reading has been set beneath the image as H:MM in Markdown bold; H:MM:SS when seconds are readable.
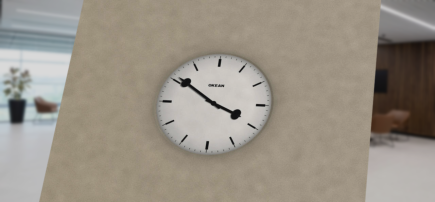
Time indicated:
**3:51**
